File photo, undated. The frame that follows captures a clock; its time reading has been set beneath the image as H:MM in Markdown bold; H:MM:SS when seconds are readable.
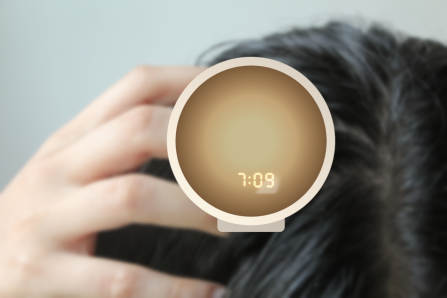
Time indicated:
**7:09**
